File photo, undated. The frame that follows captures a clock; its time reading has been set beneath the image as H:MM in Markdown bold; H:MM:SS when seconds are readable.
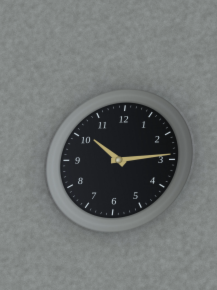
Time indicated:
**10:14**
